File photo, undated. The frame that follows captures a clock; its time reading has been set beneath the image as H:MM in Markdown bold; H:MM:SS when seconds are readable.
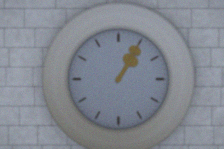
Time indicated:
**1:05**
